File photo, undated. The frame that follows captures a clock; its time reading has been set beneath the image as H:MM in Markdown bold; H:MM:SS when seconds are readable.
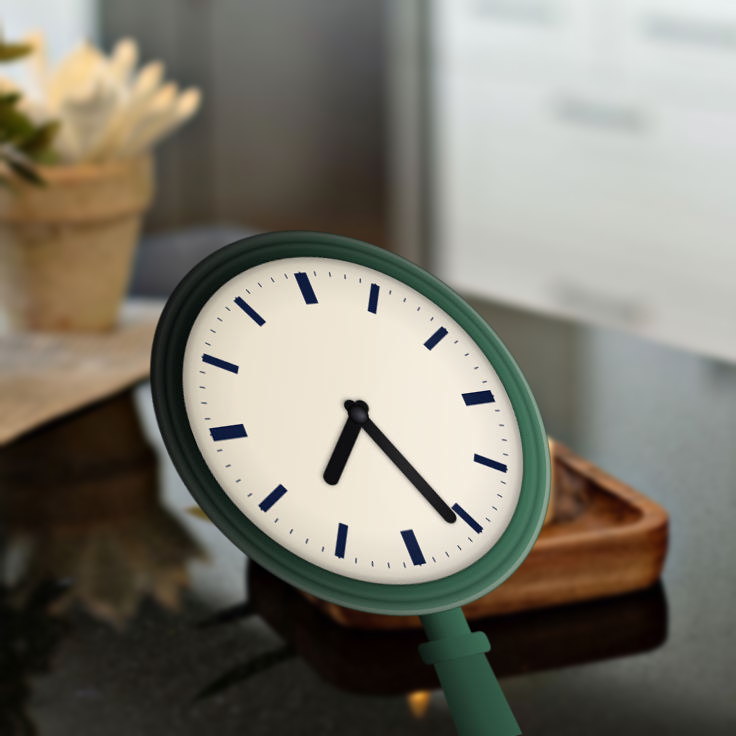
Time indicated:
**7:26**
